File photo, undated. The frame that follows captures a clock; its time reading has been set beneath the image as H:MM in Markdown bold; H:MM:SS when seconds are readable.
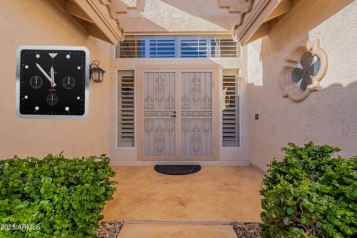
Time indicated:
**11:53**
